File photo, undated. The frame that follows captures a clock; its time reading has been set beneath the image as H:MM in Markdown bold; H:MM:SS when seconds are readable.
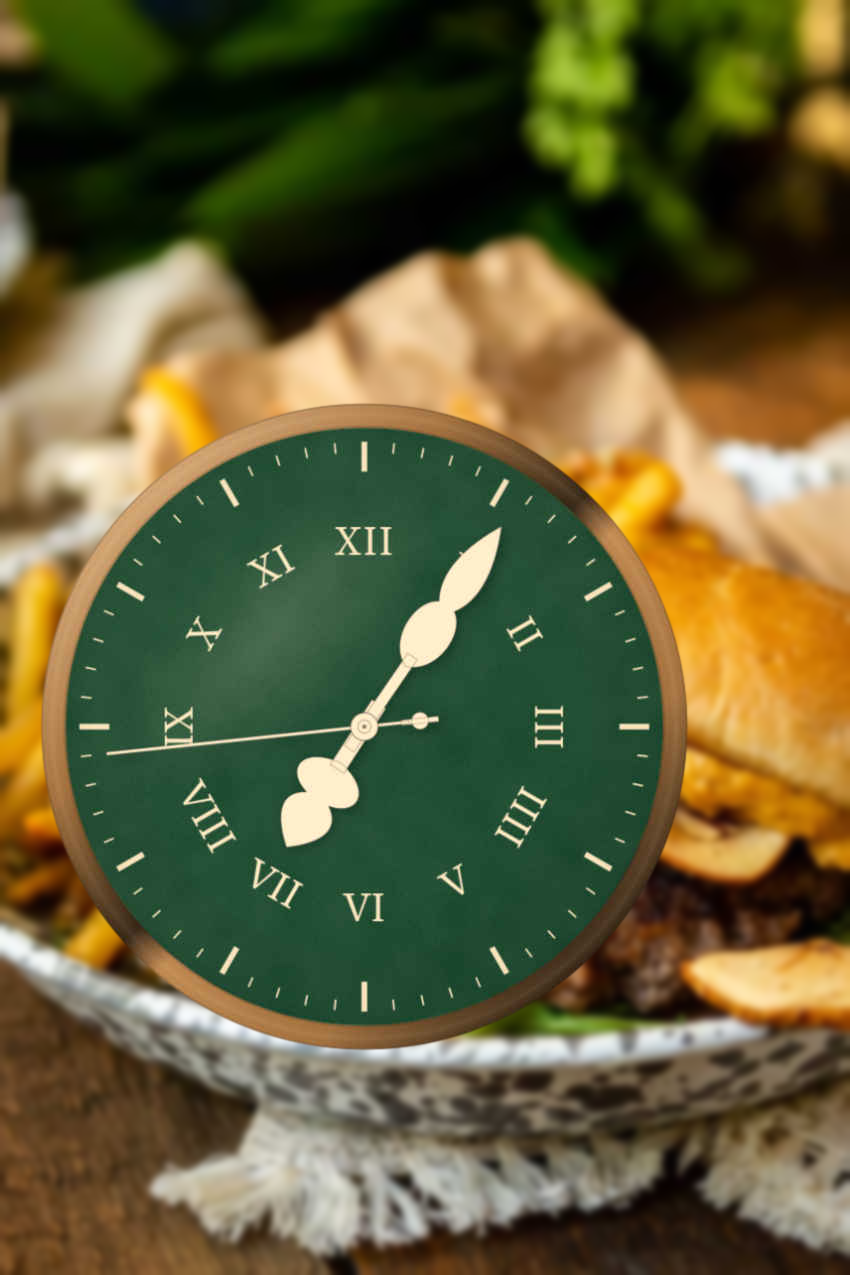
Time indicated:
**7:05:44**
